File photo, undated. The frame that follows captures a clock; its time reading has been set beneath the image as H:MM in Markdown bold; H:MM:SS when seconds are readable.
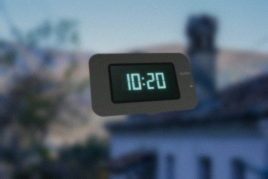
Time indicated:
**10:20**
